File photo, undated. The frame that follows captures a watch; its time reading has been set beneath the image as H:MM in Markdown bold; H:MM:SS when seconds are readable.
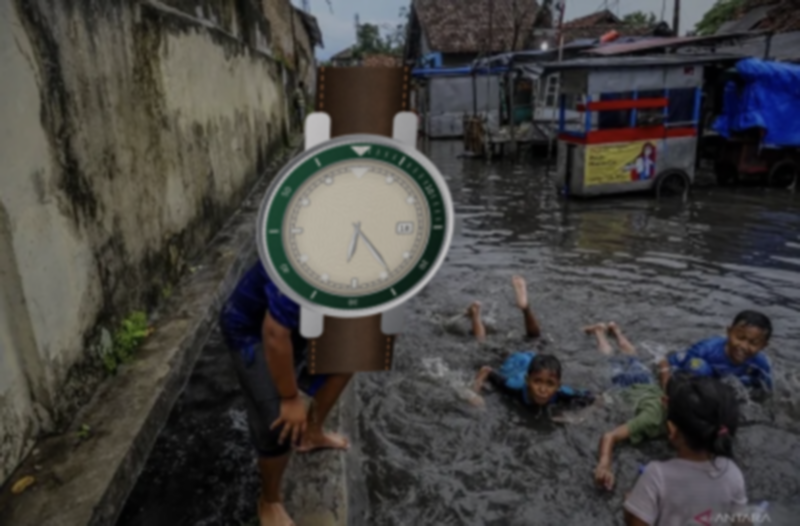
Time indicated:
**6:24**
